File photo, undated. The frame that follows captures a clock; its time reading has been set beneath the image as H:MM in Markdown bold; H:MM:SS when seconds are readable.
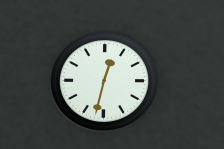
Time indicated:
**12:32**
